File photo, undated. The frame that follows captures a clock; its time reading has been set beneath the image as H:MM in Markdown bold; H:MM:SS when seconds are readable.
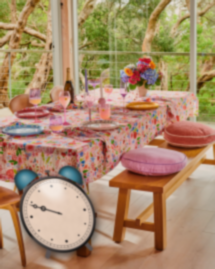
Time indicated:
**9:49**
